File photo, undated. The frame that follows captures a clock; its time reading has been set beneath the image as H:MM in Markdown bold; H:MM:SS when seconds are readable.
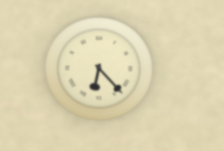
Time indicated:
**6:23**
